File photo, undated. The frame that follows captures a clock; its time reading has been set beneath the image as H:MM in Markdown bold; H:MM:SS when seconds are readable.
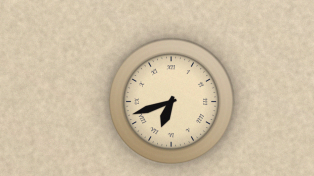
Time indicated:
**6:42**
